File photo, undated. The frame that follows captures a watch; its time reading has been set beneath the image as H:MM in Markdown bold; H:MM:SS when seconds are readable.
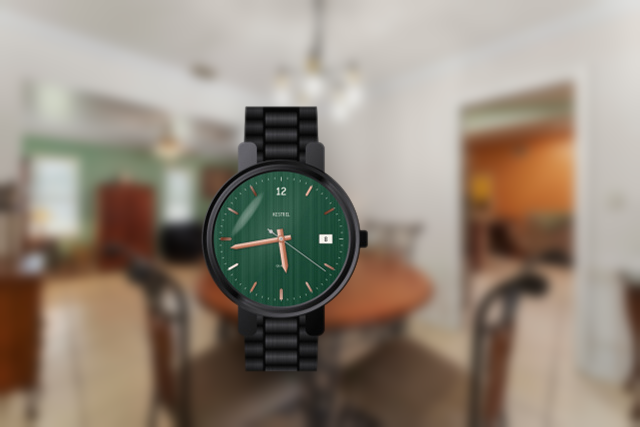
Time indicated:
**5:43:21**
